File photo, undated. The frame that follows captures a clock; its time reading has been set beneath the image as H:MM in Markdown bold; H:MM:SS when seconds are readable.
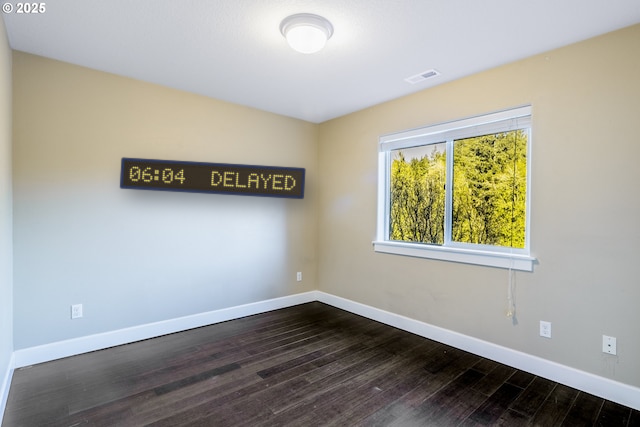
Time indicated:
**6:04**
